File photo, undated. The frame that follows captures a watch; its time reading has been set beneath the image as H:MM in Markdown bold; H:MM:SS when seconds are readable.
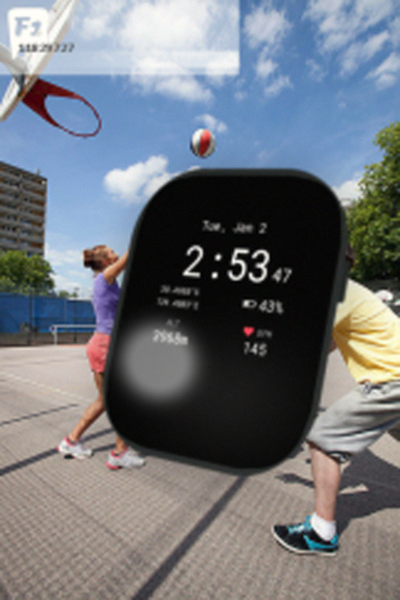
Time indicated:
**2:53**
